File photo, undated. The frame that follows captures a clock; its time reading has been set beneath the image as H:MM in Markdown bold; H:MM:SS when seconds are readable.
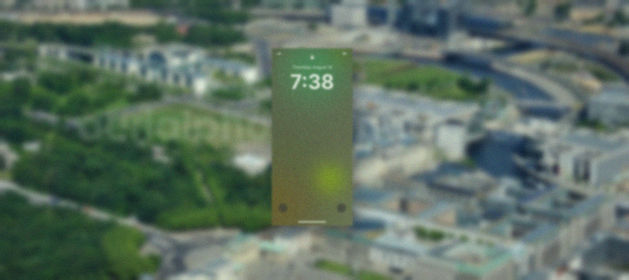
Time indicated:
**7:38**
